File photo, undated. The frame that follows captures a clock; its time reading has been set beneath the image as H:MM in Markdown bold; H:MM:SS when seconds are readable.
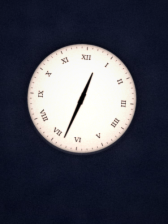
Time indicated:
**12:33**
